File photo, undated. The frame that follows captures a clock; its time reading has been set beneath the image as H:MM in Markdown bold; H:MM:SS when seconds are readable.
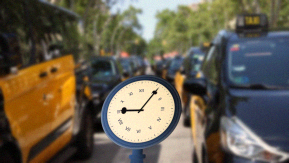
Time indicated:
**9:06**
